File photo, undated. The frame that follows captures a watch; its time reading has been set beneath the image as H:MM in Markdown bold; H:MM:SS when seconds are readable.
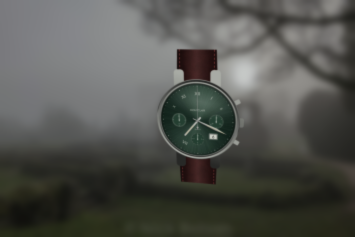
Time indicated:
**7:19**
